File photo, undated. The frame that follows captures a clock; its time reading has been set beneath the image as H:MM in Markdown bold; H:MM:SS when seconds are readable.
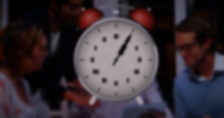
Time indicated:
**1:05**
